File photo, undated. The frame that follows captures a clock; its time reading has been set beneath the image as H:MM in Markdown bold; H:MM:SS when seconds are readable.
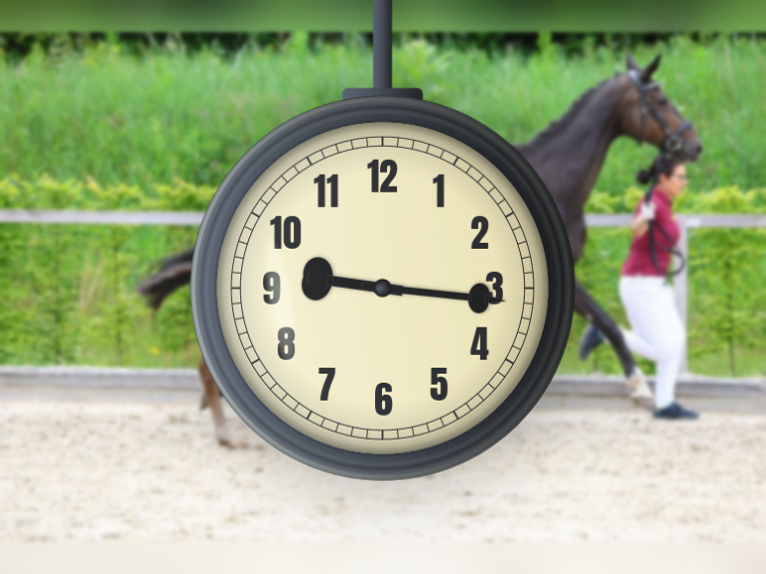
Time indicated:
**9:16**
